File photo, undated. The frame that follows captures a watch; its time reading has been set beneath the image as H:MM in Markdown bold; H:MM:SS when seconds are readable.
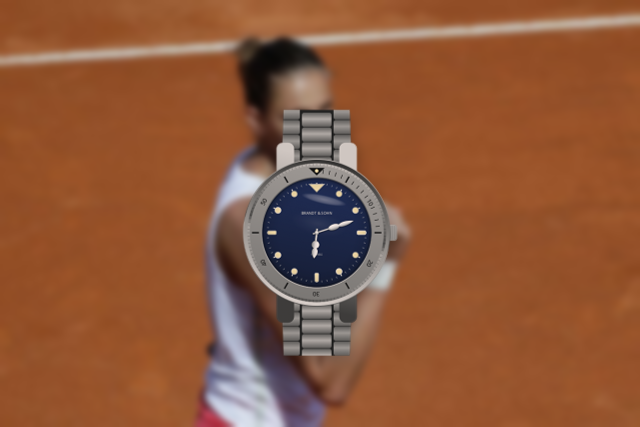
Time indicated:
**6:12**
